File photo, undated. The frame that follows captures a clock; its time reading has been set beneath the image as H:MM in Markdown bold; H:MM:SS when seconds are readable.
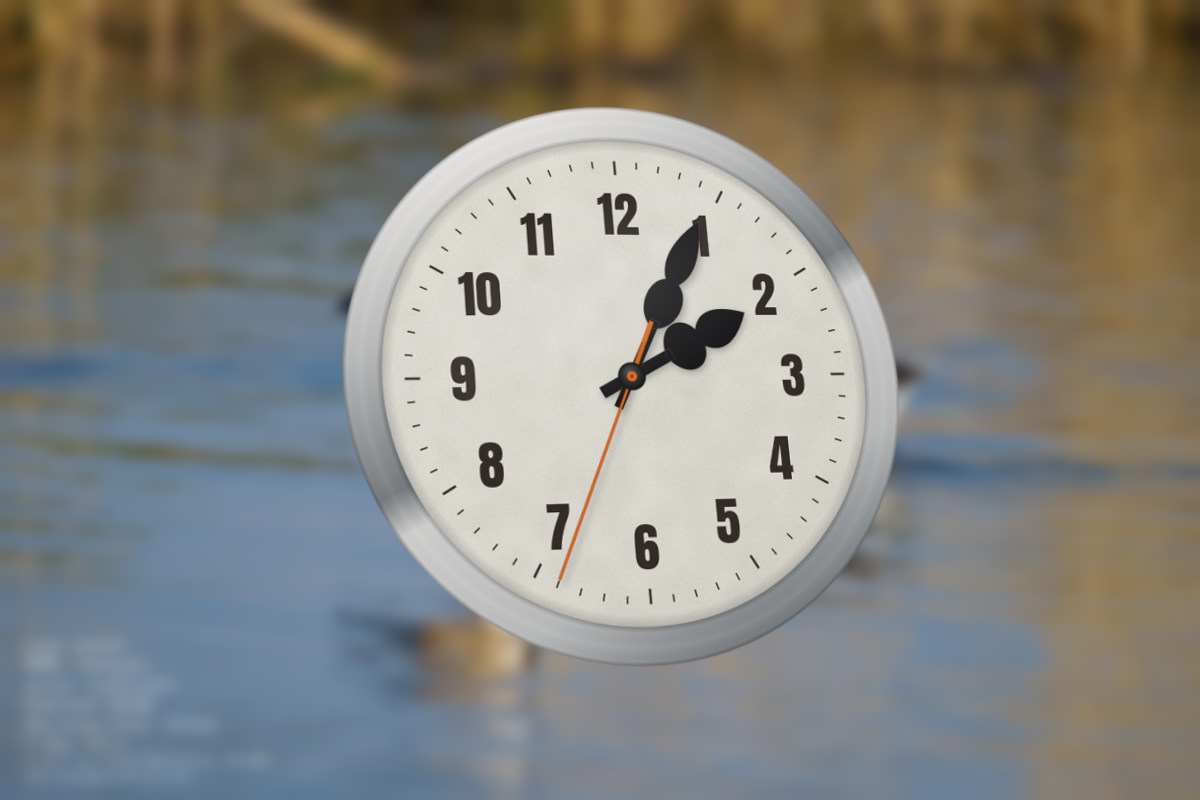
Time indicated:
**2:04:34**
